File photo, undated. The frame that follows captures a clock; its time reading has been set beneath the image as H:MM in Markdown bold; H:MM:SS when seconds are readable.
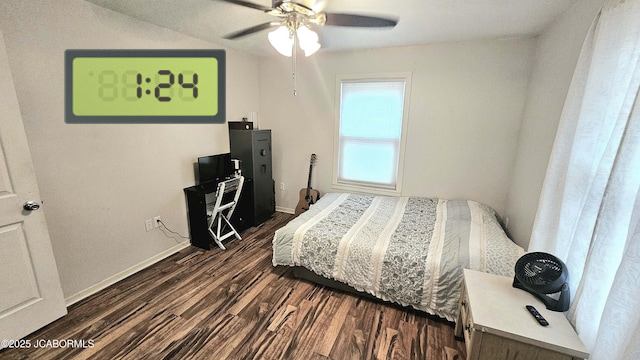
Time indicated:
**1:24**
